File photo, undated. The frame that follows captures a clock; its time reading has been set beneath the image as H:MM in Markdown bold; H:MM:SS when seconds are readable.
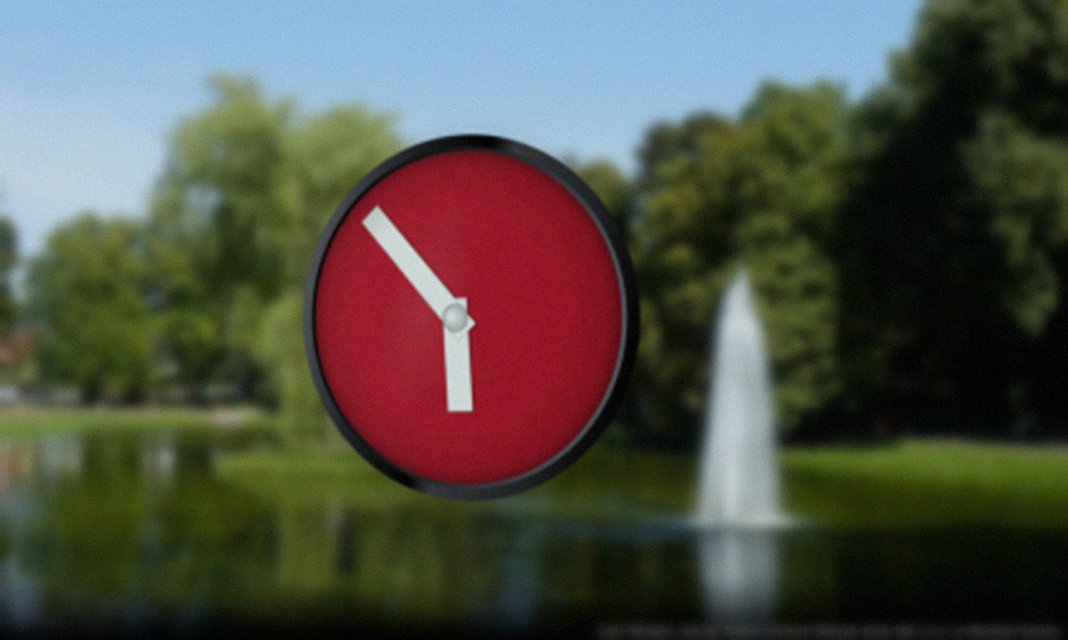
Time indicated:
**5:53**
